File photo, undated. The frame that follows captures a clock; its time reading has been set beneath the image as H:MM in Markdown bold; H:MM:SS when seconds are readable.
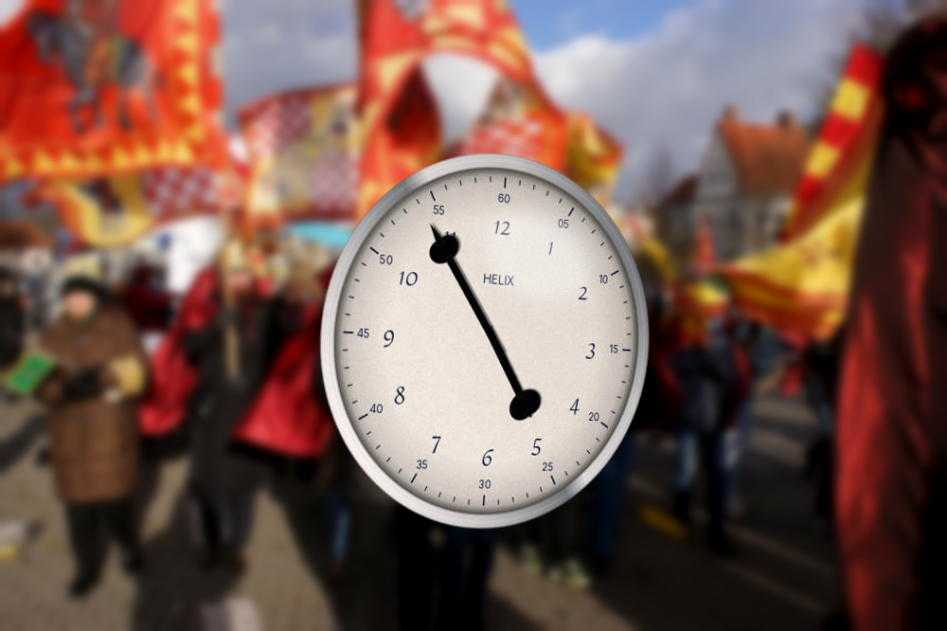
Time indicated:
**4:54**
